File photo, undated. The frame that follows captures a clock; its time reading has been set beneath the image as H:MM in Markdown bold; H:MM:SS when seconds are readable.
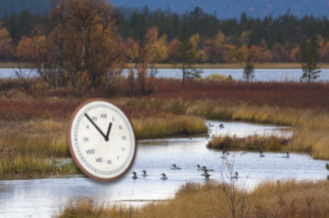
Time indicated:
**12:53**
